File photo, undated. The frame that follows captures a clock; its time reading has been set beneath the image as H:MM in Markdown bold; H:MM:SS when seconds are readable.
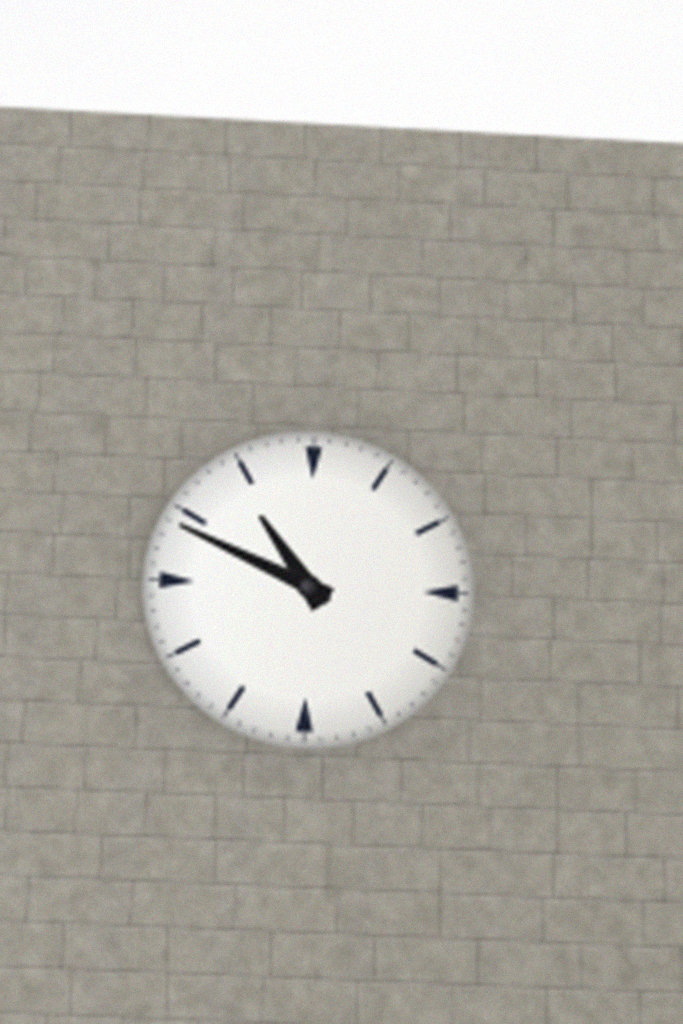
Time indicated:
**10:49**
